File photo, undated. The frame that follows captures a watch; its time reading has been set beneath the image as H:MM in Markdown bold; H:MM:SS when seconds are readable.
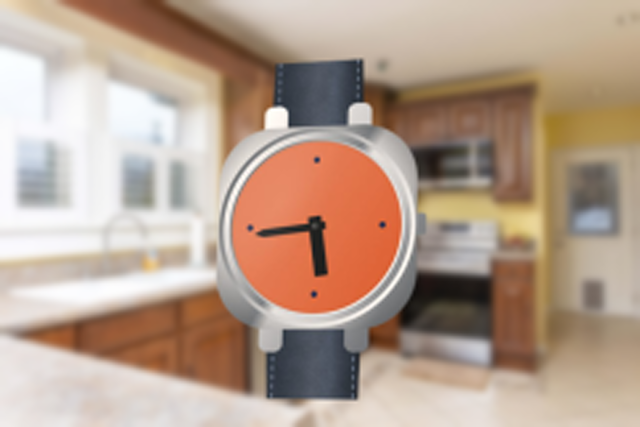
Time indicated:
**5:44**
